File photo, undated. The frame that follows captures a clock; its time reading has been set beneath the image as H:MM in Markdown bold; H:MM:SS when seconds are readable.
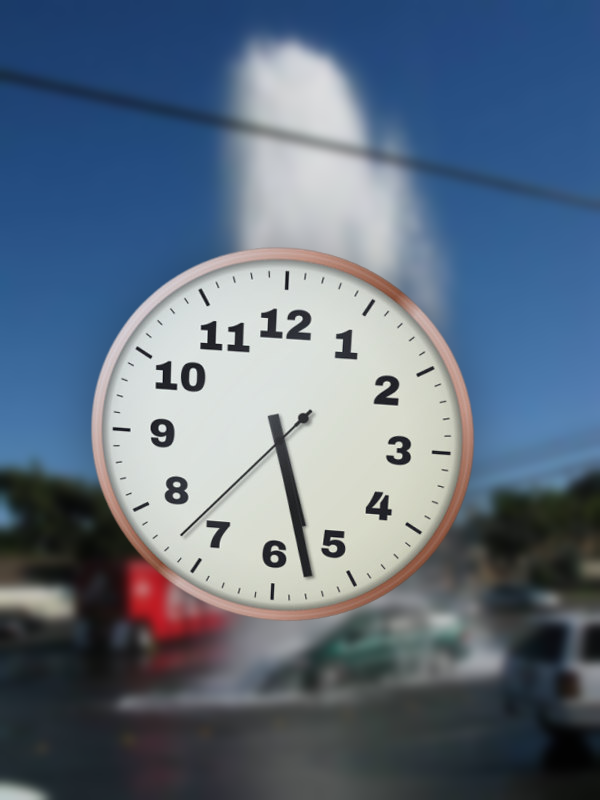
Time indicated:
**5:27:37**
